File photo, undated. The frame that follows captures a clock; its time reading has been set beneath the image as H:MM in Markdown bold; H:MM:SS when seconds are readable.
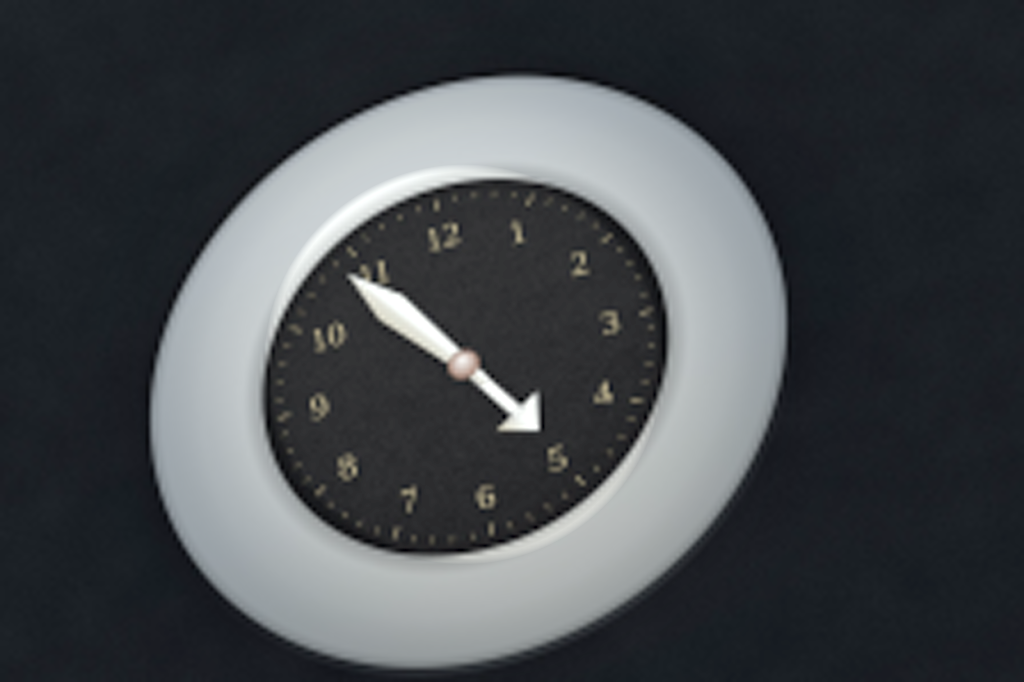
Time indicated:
**4:54**
